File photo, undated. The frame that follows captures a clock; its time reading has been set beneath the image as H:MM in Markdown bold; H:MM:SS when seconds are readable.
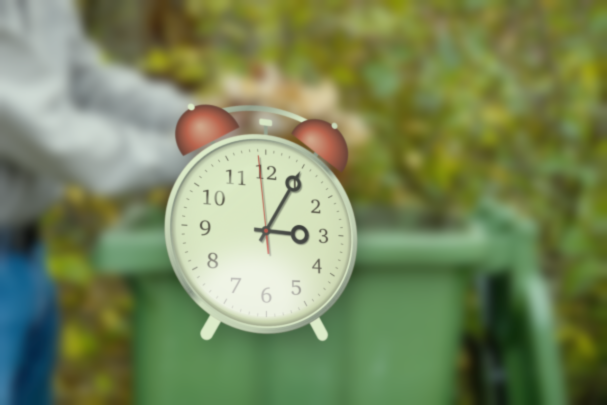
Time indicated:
**3:04:59**
